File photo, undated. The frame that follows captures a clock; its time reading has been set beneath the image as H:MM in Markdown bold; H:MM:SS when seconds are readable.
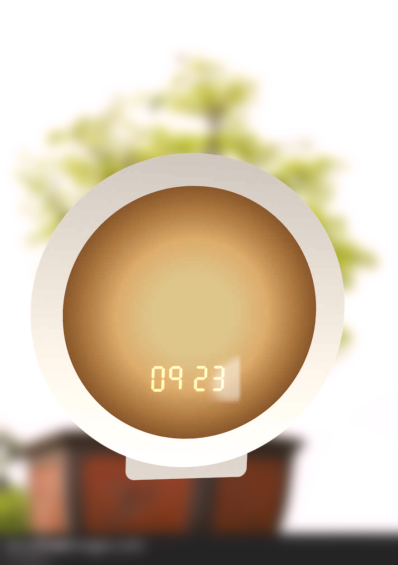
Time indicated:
**9:23**
